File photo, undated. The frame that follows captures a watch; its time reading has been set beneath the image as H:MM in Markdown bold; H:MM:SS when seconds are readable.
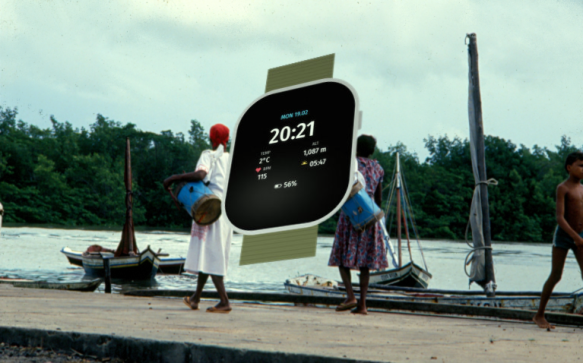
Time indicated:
**20:21**
